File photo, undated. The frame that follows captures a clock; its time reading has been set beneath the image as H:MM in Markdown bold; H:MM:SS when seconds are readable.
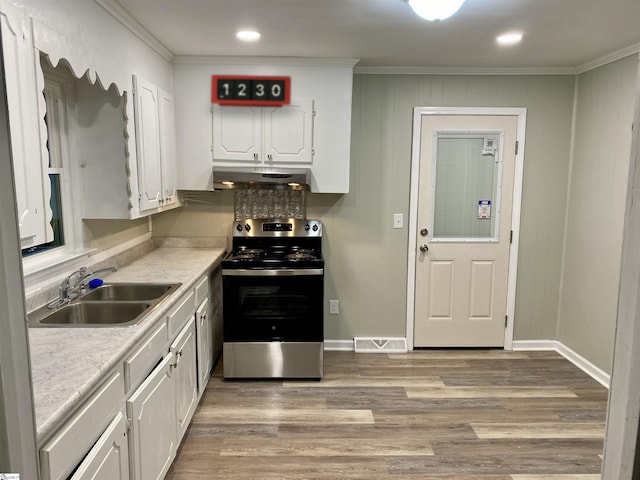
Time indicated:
**12:30**
